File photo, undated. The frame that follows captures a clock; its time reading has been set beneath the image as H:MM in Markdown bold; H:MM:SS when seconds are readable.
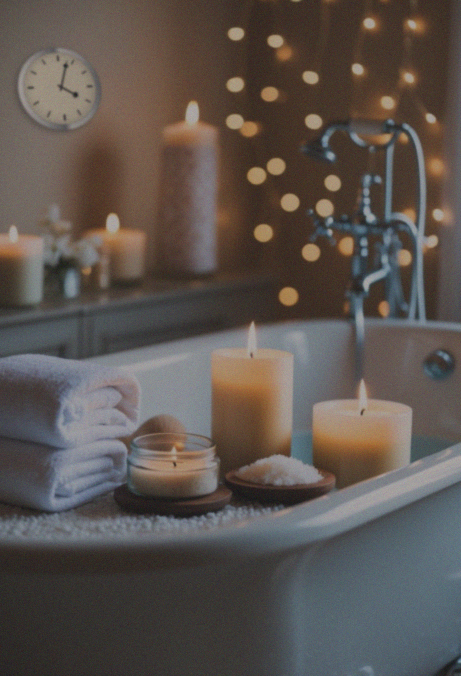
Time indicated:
**4:03**
